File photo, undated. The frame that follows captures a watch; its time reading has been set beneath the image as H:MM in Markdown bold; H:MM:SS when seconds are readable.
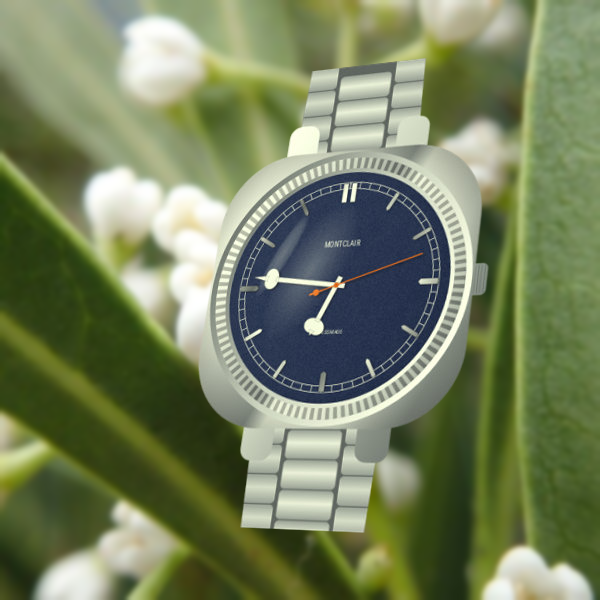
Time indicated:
**6:46:12**
